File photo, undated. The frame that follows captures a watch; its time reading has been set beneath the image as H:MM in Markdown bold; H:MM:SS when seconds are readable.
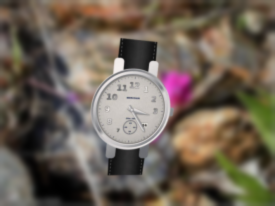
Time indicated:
**3:24**
